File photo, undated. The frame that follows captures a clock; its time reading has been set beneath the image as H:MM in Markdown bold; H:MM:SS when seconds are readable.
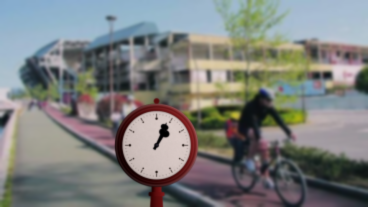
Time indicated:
**1:04**
